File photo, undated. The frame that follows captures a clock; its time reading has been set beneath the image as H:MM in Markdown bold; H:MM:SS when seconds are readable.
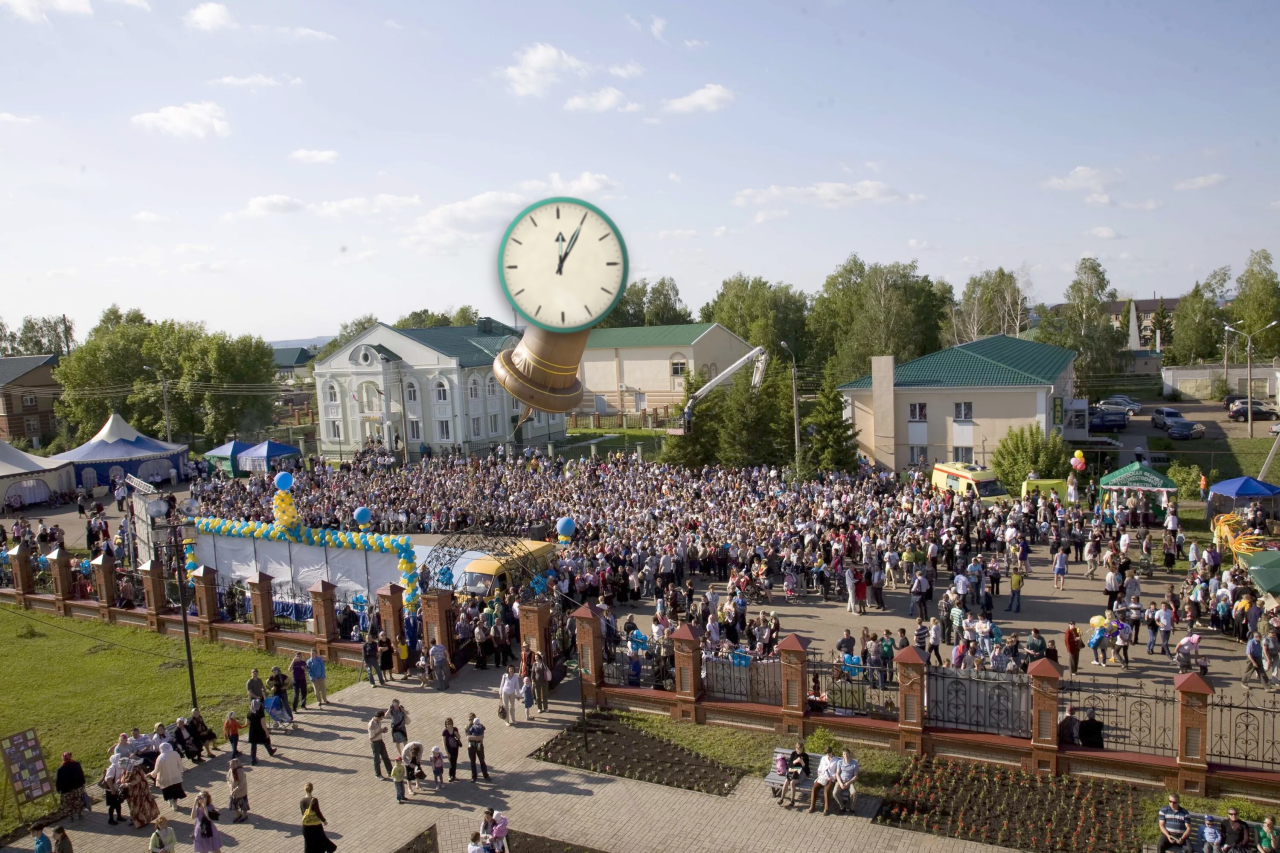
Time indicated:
**12:05**
